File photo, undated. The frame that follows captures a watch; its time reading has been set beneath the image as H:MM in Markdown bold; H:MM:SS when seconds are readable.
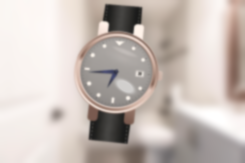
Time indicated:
**6:44**
